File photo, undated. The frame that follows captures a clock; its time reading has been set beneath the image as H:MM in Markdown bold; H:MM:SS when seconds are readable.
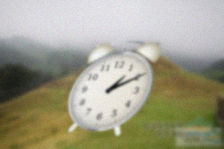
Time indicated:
**1:10**
